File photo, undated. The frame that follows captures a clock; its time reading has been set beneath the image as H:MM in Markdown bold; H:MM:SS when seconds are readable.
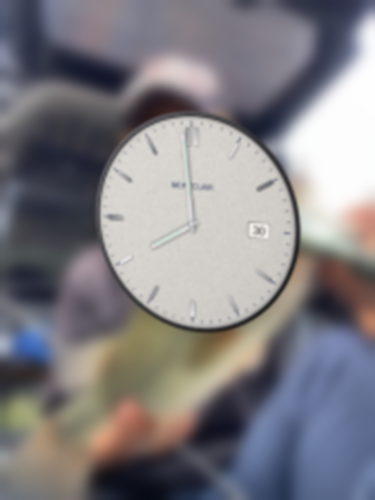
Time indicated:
**7:59**
